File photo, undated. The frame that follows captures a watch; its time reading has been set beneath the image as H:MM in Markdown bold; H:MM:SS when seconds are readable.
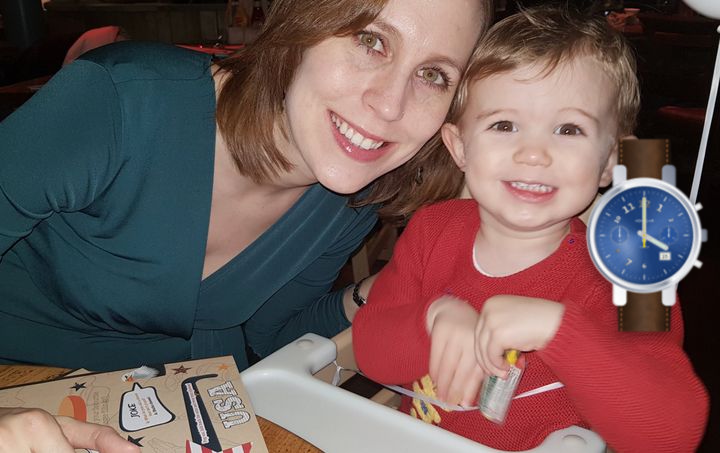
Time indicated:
**4:00**
